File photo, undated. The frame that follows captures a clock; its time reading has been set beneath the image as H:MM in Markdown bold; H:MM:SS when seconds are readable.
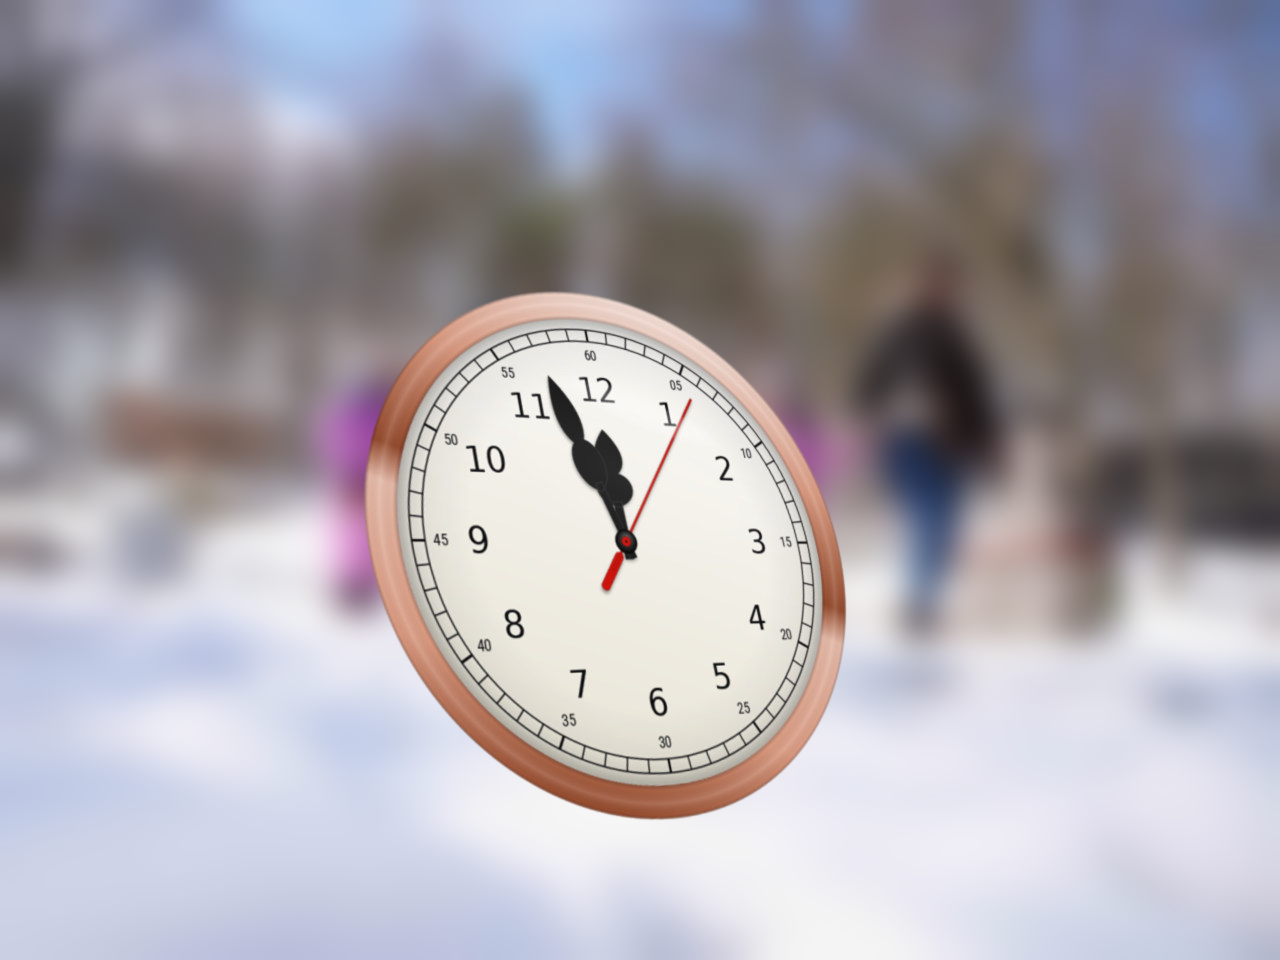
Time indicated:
**11:57:06**
